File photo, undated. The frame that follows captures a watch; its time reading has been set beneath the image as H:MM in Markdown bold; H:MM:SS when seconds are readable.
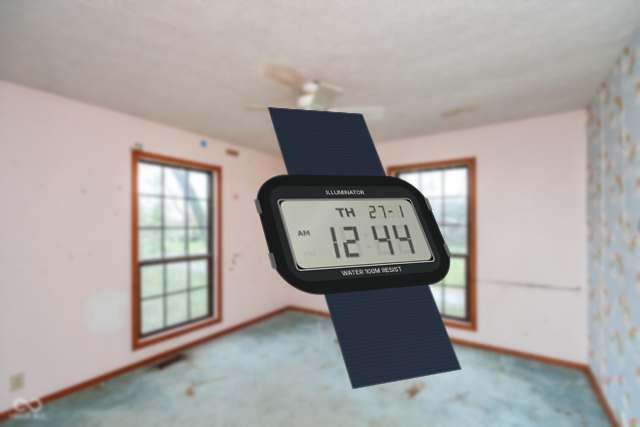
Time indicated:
**12:44**
